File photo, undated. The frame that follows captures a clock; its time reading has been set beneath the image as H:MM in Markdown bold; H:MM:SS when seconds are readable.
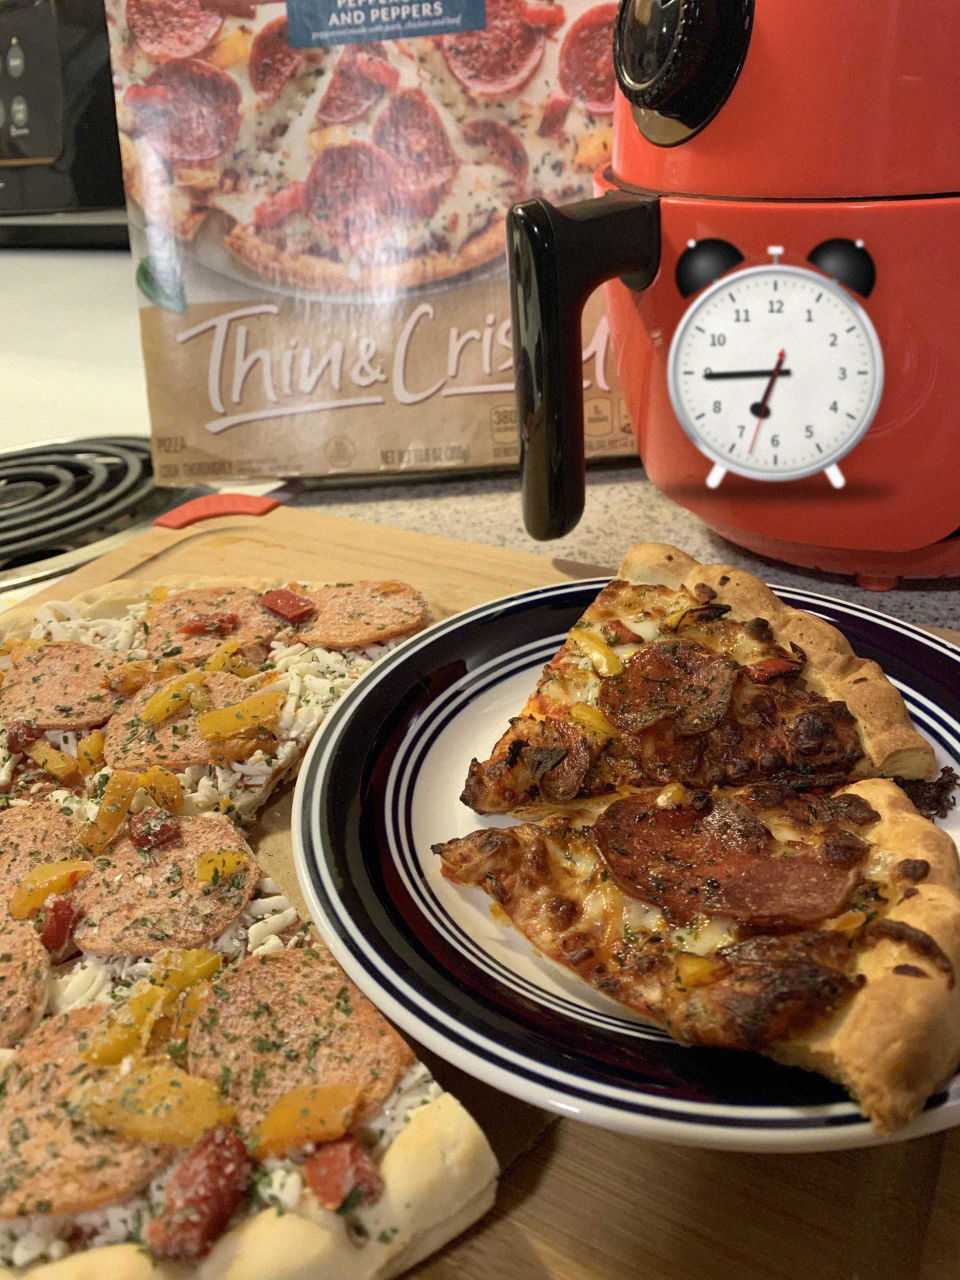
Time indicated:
**6:44:33**
